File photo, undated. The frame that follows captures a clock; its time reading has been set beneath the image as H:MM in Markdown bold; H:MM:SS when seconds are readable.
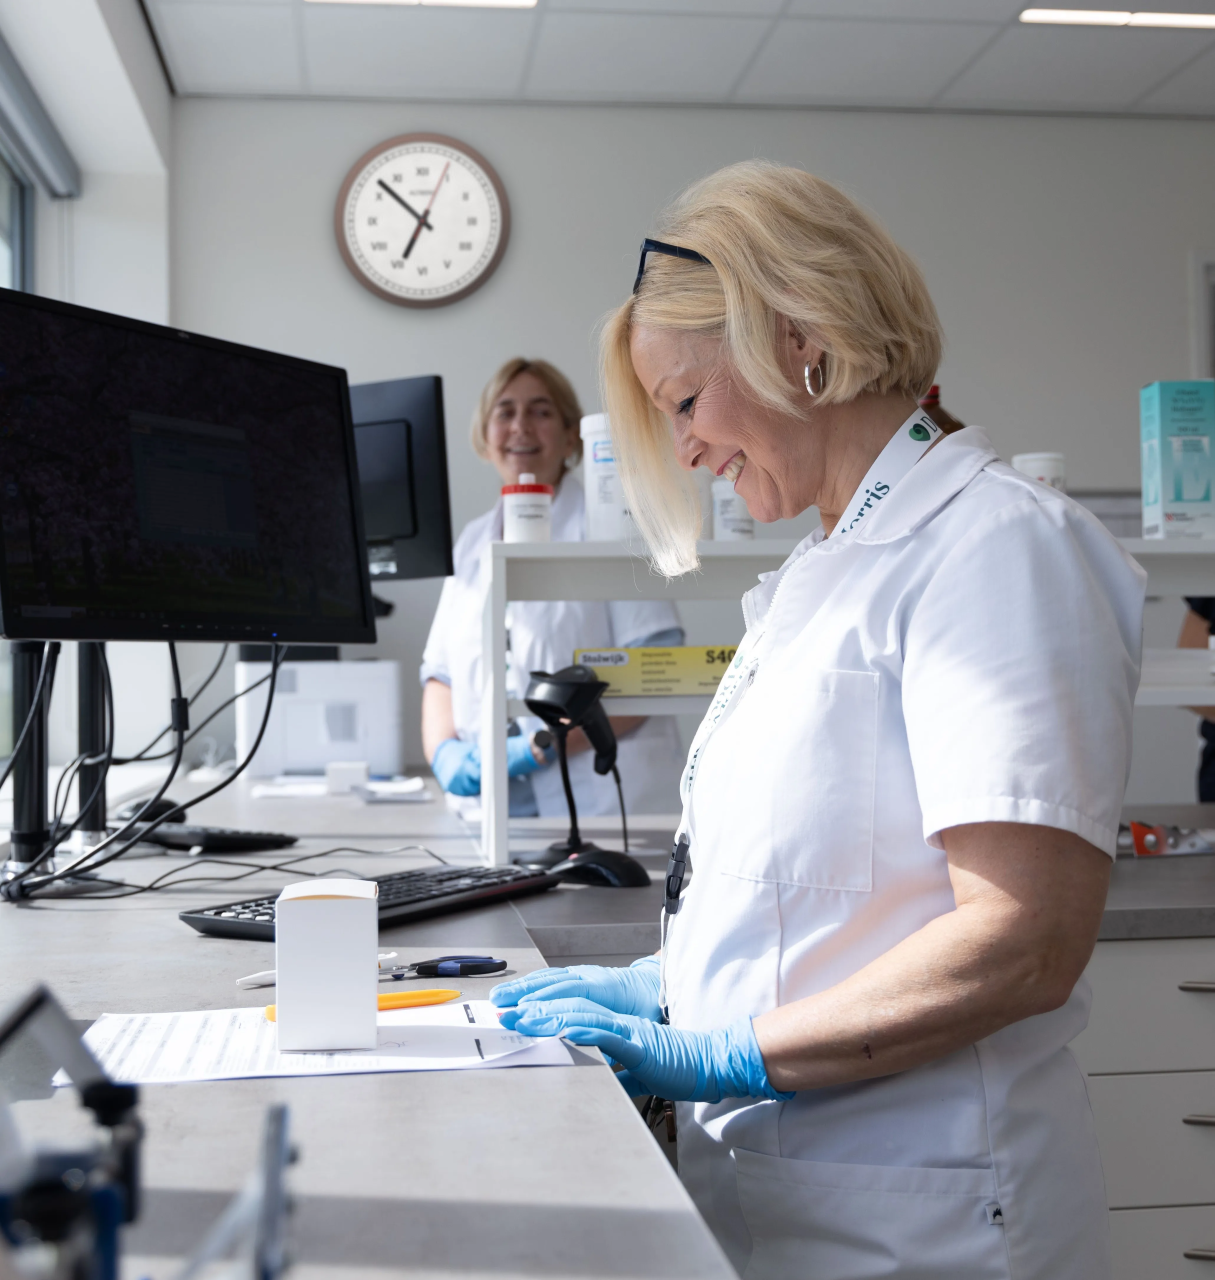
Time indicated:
**6:52:04**
